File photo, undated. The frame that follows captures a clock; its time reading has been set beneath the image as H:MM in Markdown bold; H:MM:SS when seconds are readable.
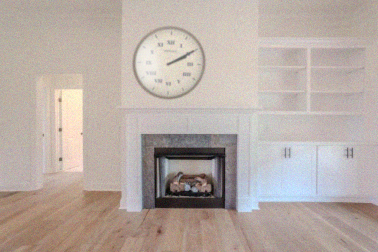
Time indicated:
**2:10**
